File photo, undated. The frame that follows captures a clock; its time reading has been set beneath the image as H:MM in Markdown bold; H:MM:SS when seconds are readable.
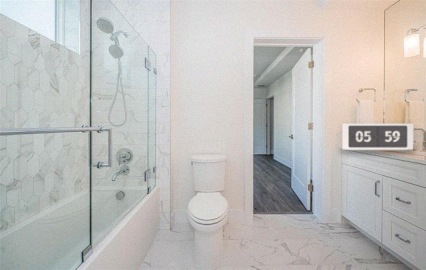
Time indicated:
**5:59**
